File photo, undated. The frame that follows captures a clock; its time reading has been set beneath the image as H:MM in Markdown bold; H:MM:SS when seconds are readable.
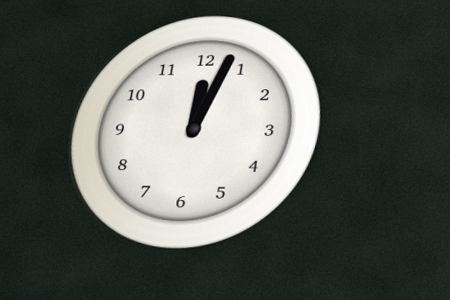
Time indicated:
**12:03**
